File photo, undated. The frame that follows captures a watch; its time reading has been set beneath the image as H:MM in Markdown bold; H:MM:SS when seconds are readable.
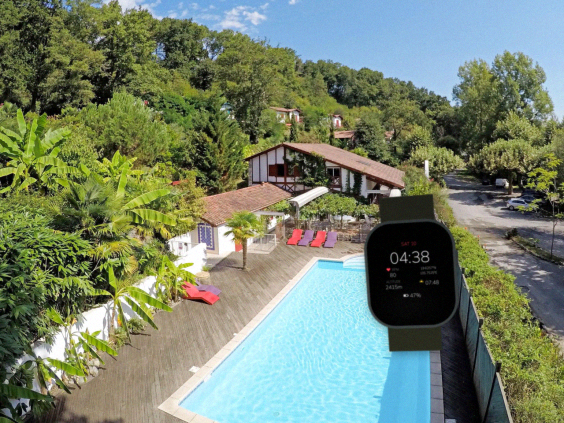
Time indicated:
**4:38**
